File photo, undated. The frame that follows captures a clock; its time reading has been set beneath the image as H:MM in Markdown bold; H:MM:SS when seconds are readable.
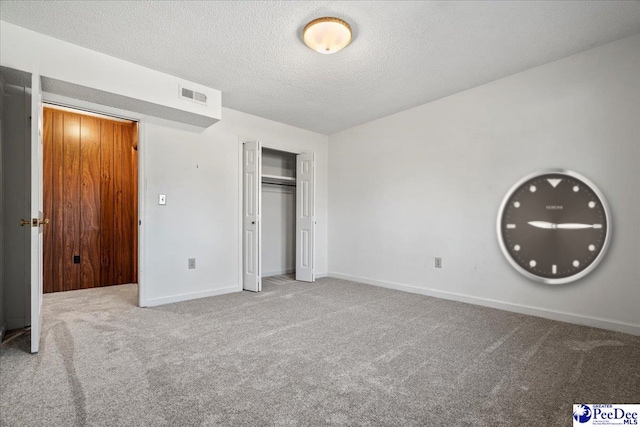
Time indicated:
**9:15**
